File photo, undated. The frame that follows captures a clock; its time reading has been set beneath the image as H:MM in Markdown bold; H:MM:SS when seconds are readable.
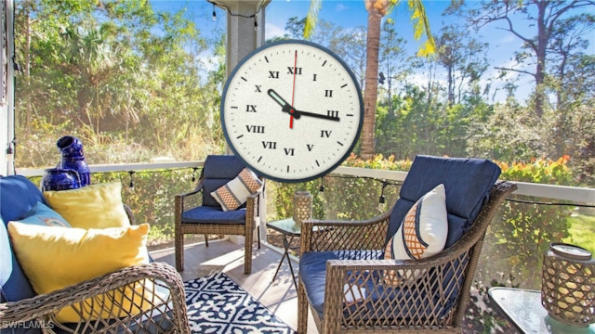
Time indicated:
**10:16:00**
